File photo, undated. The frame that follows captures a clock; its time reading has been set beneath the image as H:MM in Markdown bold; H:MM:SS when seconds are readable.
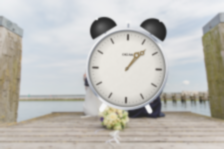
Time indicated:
**1:07**
